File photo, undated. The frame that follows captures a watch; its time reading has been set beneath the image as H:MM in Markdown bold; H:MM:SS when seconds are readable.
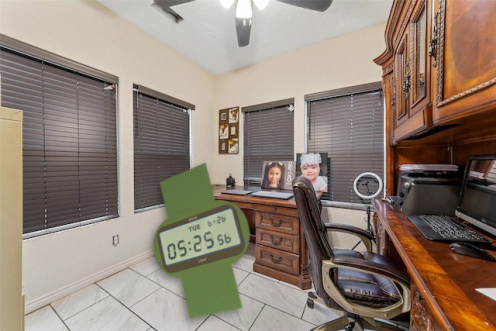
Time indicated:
**5:25:56**
